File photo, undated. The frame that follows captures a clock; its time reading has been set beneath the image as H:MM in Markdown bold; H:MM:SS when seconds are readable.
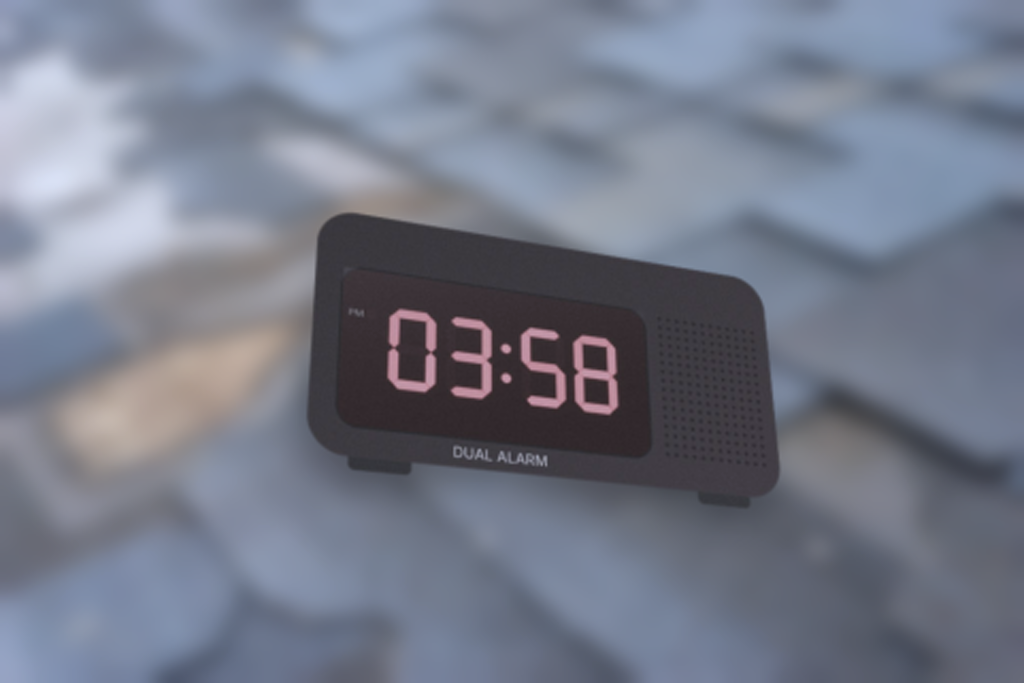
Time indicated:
**3:58**
